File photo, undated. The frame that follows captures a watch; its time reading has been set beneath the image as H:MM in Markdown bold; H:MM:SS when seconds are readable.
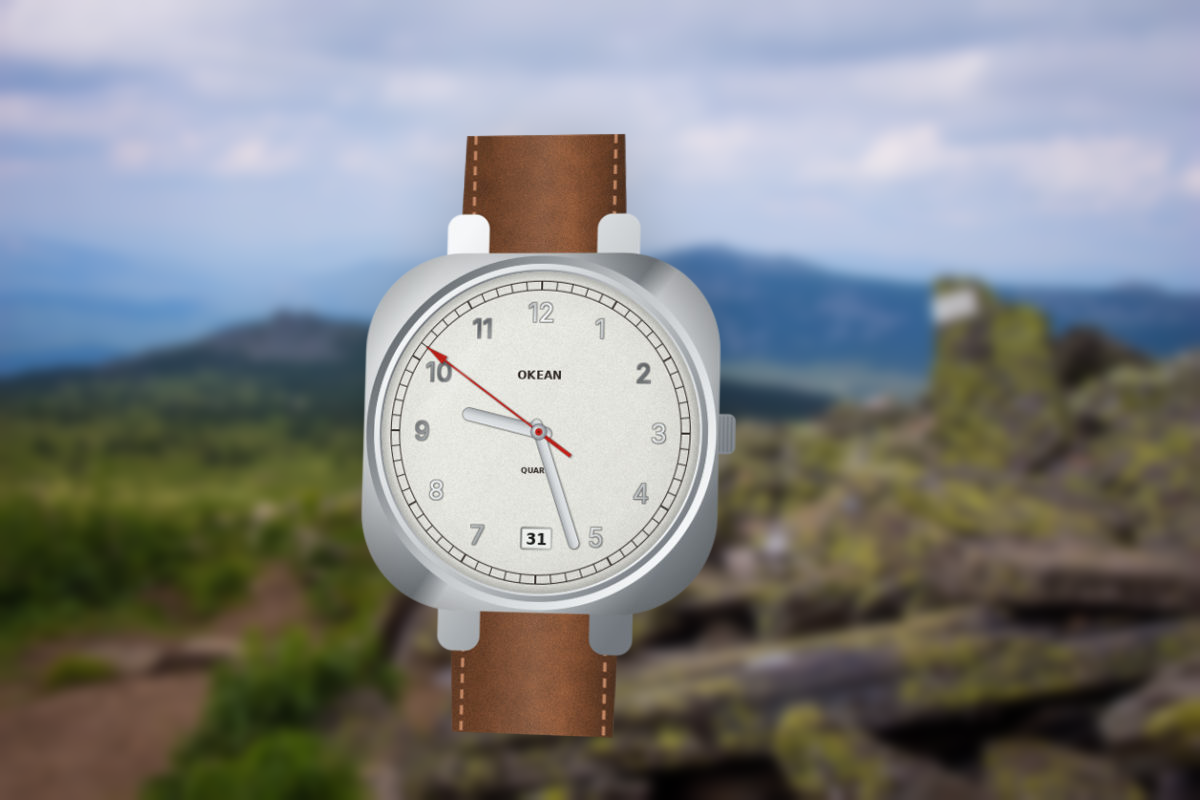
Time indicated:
**9:26:51**
